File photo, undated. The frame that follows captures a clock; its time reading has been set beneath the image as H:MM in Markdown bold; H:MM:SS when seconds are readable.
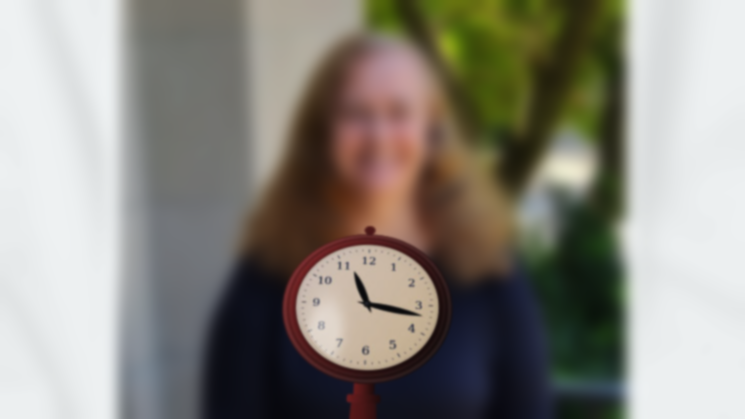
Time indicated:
**11:17**
